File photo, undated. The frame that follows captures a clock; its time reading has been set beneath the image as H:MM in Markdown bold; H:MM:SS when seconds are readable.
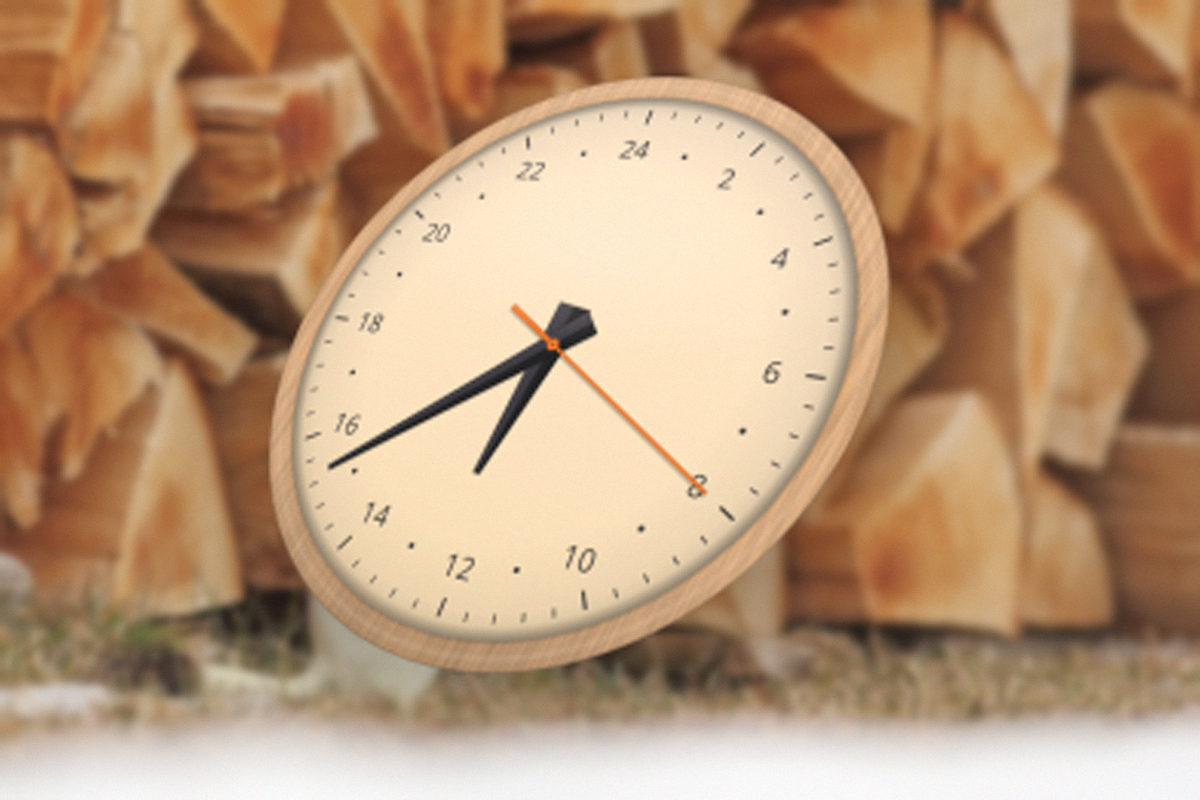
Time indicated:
**12:38:20**
